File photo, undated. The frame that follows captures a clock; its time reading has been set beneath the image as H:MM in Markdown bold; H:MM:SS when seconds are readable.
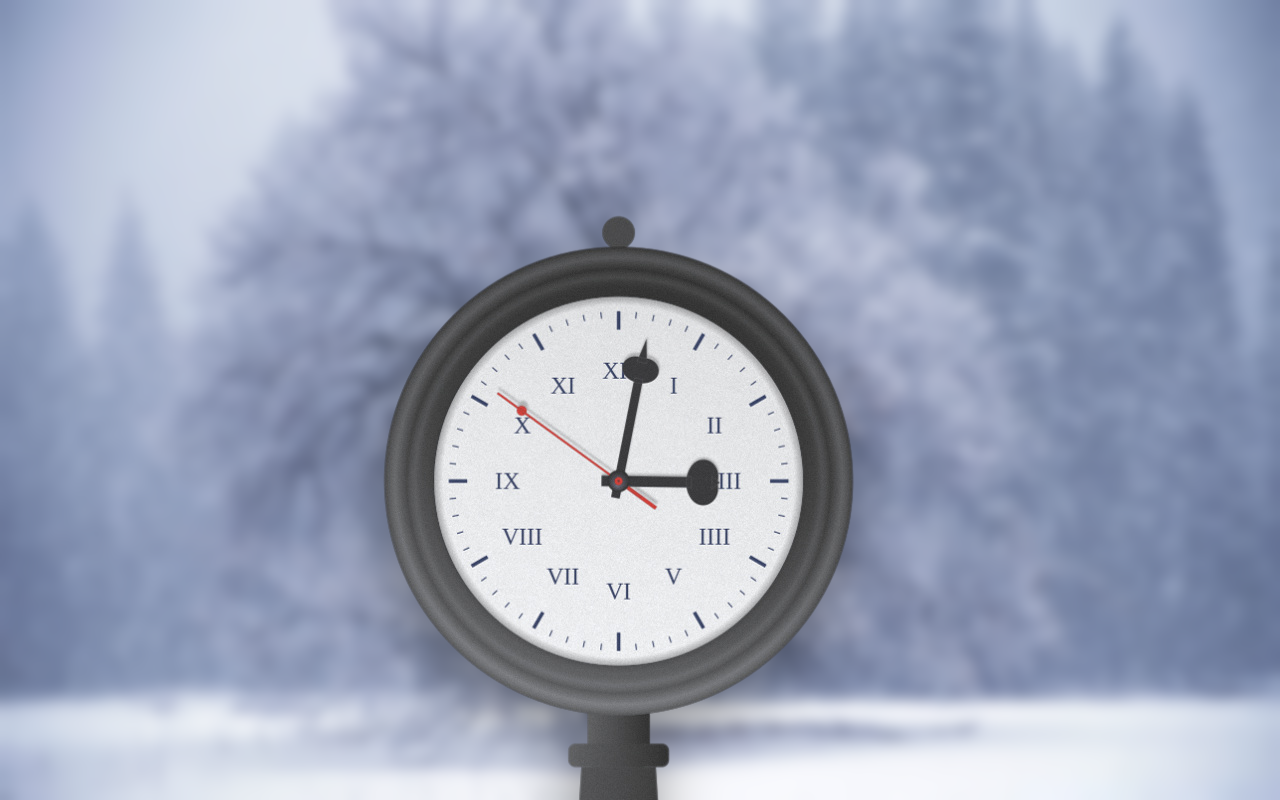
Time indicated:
**3:01:51**
